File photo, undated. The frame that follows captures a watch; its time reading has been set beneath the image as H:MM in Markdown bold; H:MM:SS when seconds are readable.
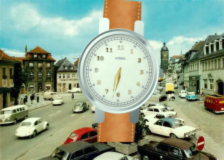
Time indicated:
**6:32**
